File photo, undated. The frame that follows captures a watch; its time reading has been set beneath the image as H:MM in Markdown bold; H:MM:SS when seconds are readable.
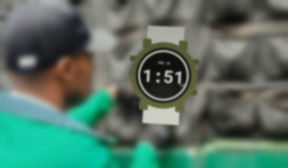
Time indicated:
**1:51**
